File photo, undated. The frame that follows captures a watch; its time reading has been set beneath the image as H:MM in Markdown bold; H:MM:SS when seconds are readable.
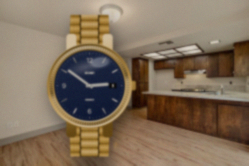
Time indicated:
**2:51**
